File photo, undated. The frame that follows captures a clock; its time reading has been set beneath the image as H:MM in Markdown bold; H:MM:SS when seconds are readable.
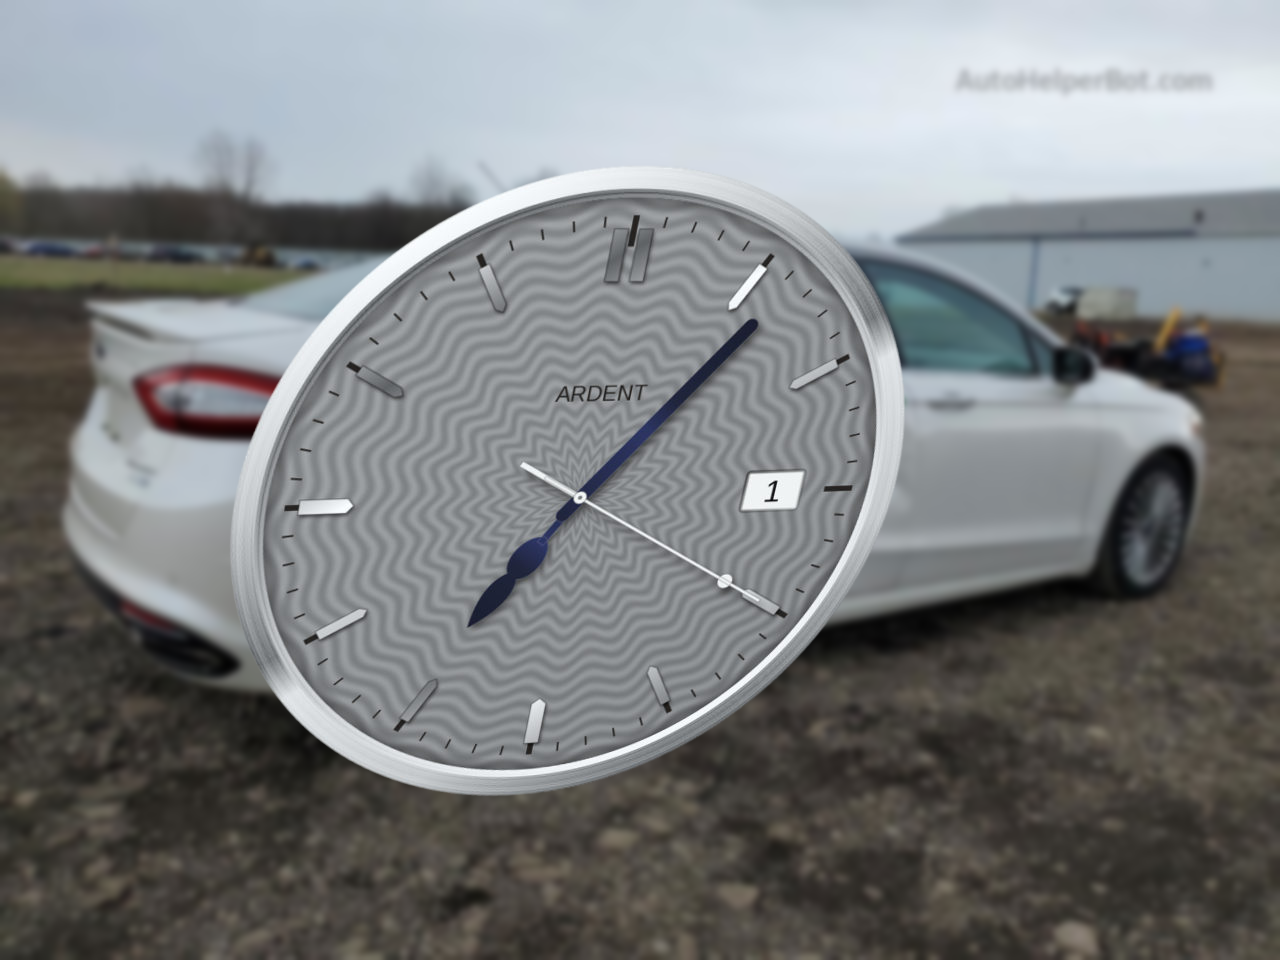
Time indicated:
**7:06:20**
